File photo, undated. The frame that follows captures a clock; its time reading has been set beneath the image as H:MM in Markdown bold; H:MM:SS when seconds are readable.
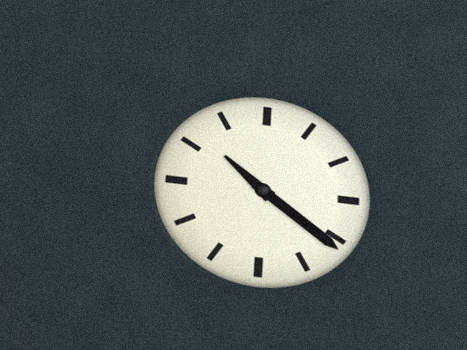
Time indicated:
**10:21**
